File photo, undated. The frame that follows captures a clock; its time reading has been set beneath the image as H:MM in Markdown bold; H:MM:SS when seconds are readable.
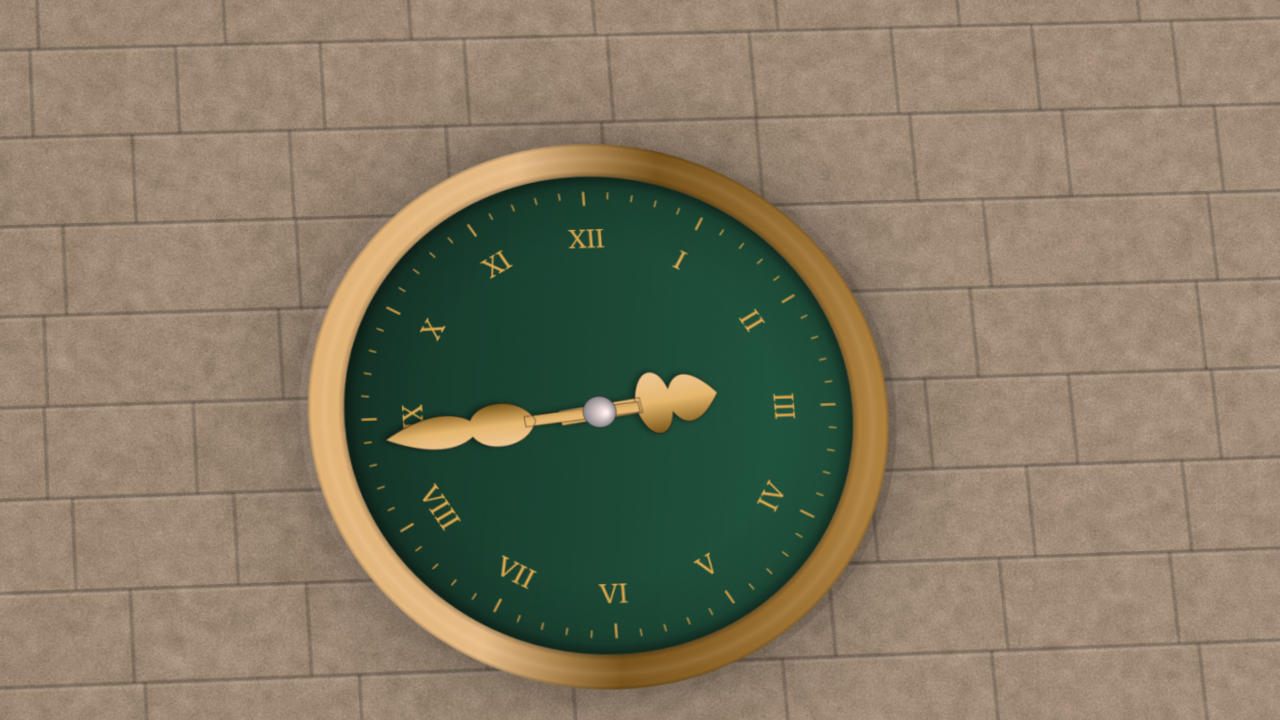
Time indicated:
**2:44**
